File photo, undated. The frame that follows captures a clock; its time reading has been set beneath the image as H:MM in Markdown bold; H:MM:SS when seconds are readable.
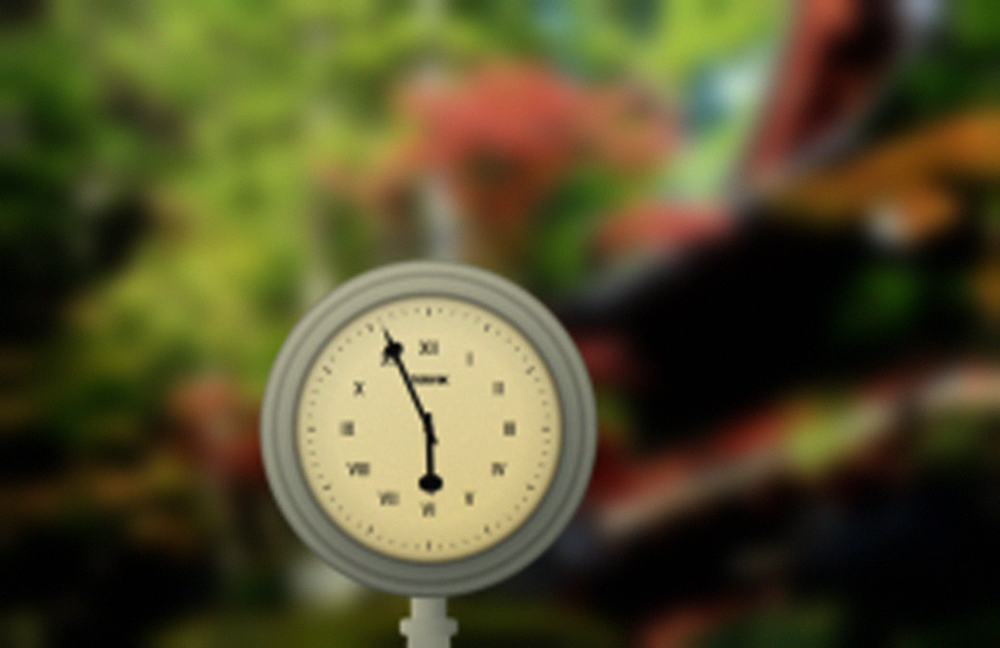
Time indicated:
**5:56**
